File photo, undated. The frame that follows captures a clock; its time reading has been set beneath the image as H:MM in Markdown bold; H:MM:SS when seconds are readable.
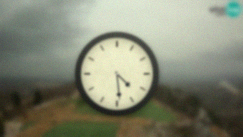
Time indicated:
**4:29**
